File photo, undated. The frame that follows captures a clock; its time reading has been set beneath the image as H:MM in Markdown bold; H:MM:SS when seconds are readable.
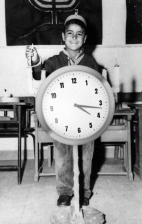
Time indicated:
**4:17**
